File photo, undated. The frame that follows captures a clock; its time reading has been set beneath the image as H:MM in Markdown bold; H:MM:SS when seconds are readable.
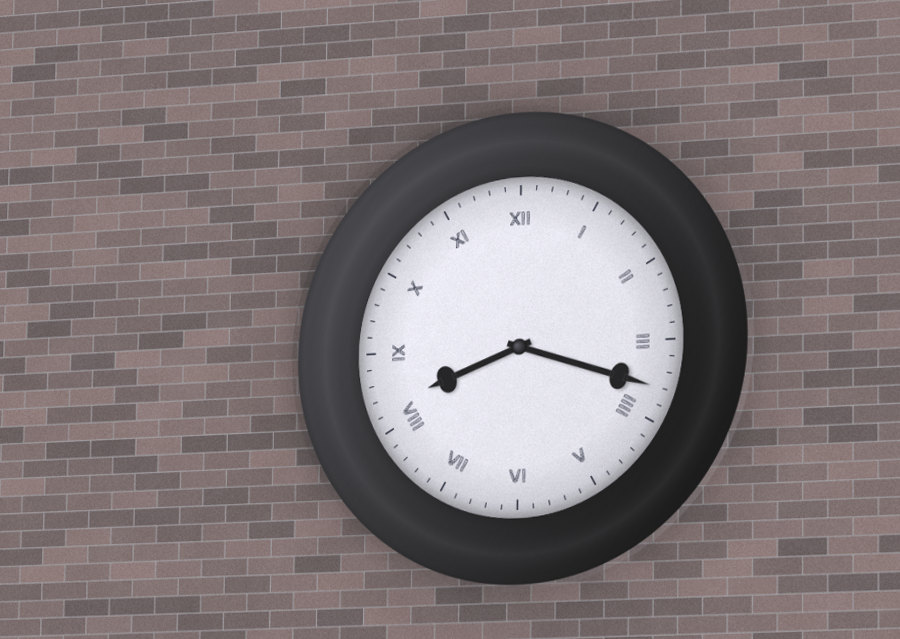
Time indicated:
**8:18**
